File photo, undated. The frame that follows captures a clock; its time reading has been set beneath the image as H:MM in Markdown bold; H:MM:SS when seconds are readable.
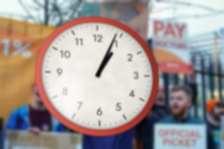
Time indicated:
**1:04**
